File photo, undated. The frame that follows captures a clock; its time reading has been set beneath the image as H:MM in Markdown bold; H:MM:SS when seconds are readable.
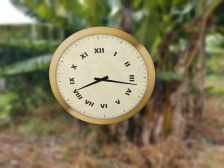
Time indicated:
**8:17**
